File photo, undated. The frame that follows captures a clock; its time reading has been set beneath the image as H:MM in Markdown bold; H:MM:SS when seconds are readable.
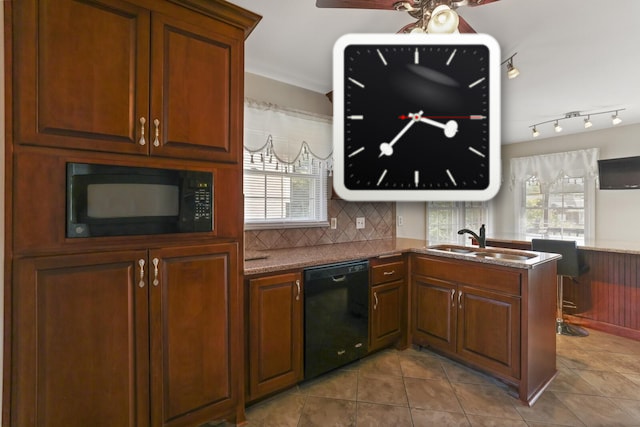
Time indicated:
**3:37:15**
